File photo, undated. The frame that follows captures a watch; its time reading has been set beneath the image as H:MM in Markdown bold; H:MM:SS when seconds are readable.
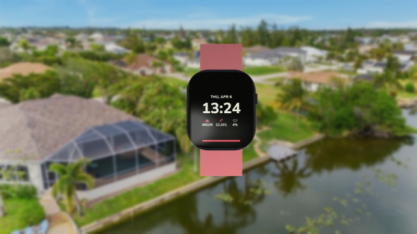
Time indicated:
**13:24**
